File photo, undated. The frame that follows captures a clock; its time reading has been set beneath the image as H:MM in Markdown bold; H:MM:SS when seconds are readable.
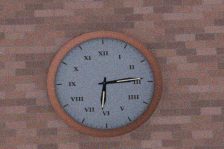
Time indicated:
**6:14**
